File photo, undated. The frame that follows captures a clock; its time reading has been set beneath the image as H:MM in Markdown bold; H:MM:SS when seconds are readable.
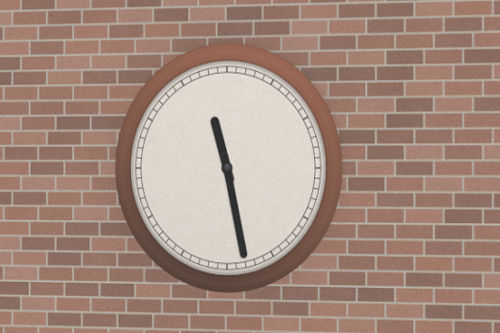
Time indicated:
**11:28**
